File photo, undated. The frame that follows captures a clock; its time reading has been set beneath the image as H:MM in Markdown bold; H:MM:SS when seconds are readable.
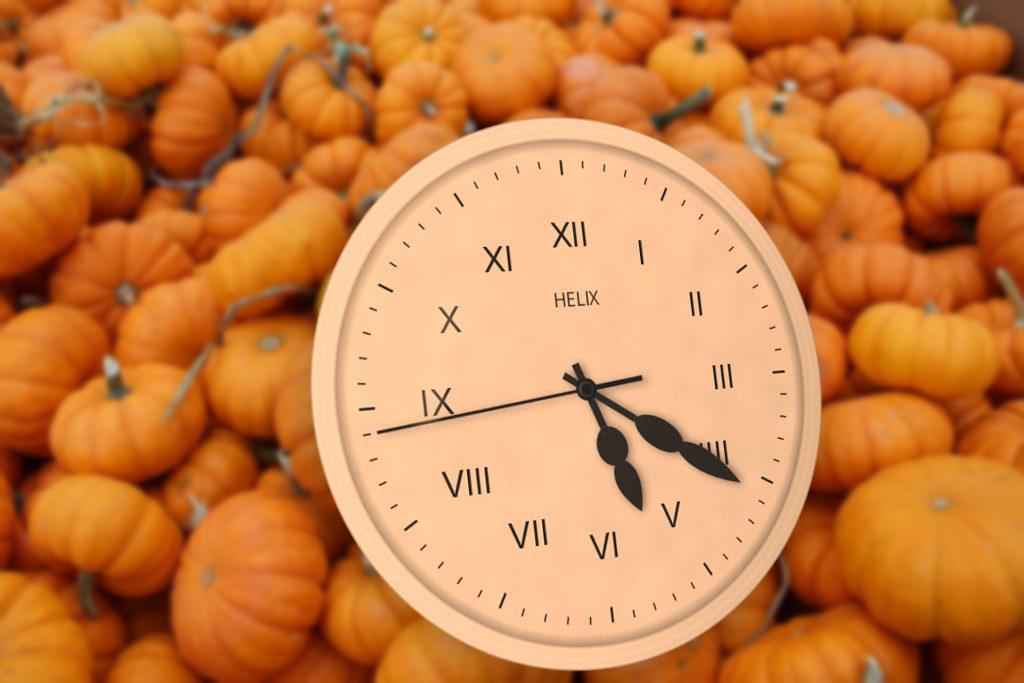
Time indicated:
**5:20:44**
